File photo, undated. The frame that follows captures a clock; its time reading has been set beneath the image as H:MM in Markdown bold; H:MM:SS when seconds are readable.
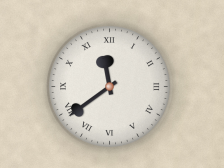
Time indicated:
**11:39**
